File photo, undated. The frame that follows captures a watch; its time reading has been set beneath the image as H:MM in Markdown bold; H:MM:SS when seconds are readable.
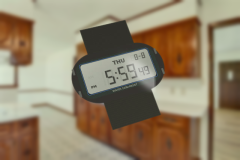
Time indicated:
**5:59:49**
